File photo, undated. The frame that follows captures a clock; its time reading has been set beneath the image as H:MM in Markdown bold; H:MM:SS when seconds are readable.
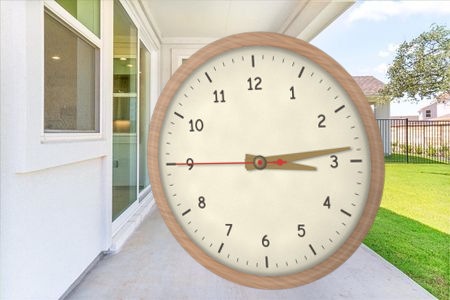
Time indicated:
**3:13:45**
